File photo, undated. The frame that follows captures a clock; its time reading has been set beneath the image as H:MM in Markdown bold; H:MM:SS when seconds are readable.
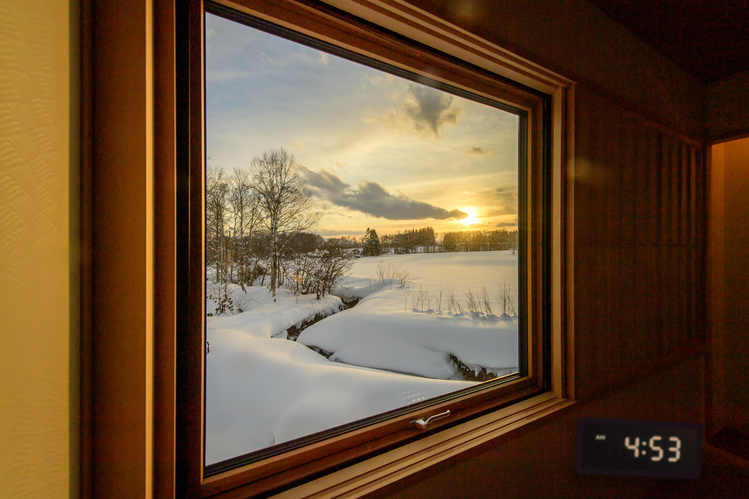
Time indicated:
**4:53**
